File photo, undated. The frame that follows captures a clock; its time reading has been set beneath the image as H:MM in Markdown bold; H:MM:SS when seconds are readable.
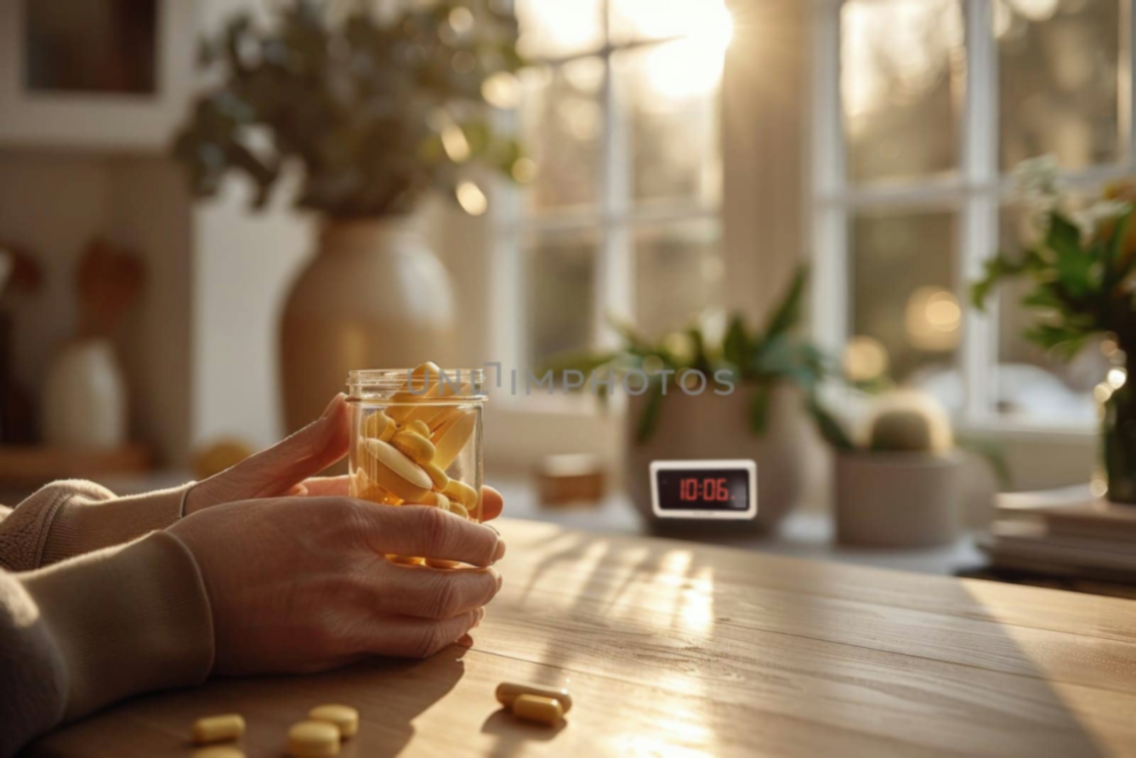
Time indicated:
**10:06**
